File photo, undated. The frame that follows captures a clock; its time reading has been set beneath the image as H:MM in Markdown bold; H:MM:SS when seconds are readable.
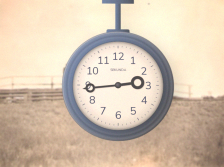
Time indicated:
**2:44**
